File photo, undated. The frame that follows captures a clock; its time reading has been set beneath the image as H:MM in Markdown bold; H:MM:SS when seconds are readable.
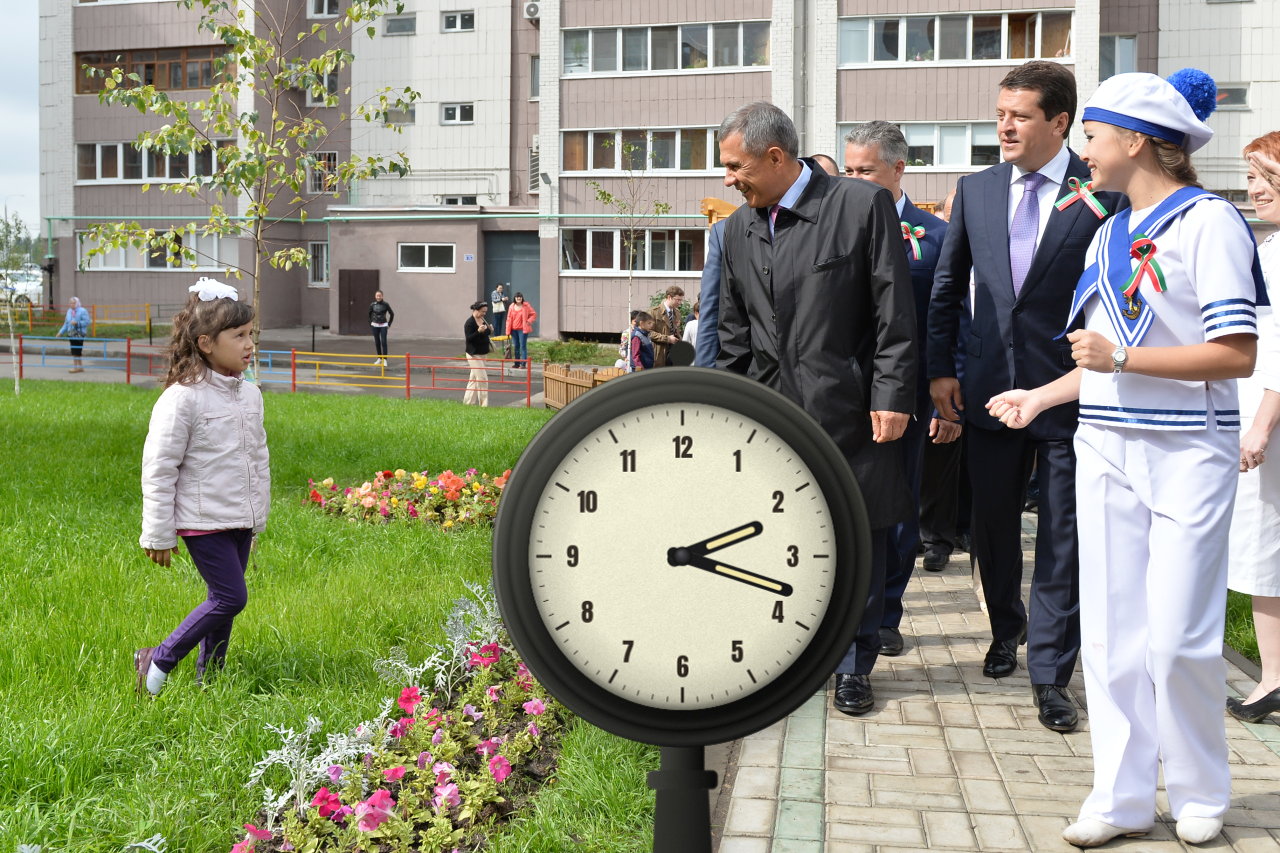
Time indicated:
**2:18**
